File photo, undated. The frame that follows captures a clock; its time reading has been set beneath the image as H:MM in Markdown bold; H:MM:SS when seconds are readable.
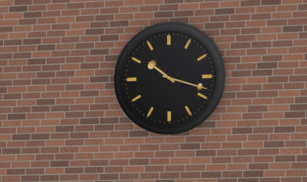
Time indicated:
**10:18**
